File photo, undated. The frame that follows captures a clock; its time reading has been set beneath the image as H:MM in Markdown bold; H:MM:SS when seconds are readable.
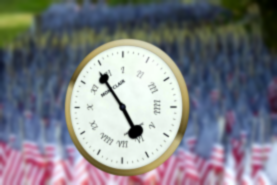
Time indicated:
**5:59**
